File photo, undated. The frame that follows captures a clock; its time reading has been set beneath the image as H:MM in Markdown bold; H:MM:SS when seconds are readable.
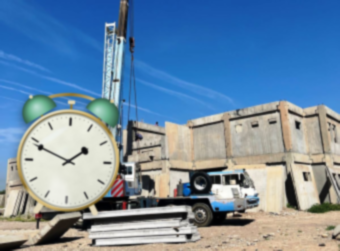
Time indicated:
**1:49**
